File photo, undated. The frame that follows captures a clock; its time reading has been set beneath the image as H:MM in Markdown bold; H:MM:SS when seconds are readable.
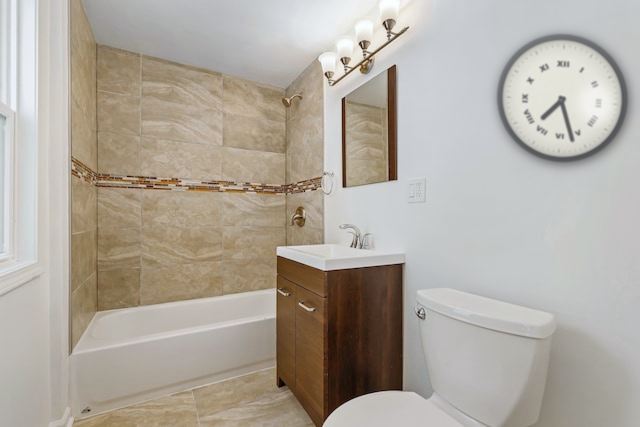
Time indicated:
**7:27**
